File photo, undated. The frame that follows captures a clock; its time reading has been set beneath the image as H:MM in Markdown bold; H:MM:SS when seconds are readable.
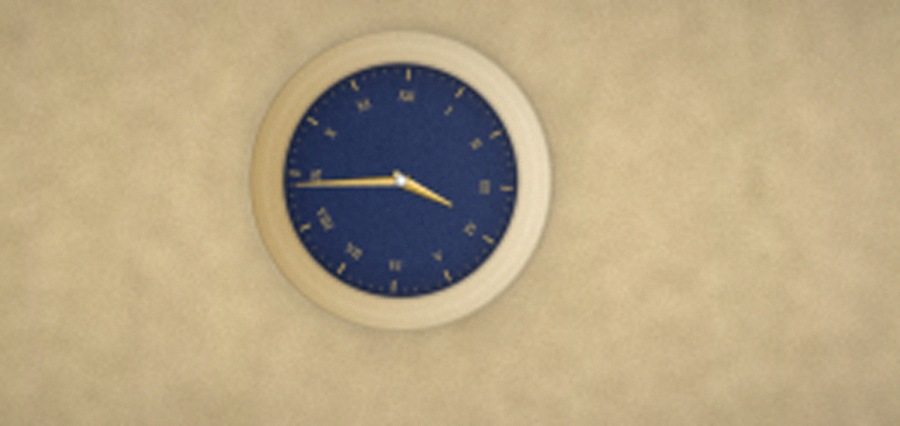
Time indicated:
**3:44**
